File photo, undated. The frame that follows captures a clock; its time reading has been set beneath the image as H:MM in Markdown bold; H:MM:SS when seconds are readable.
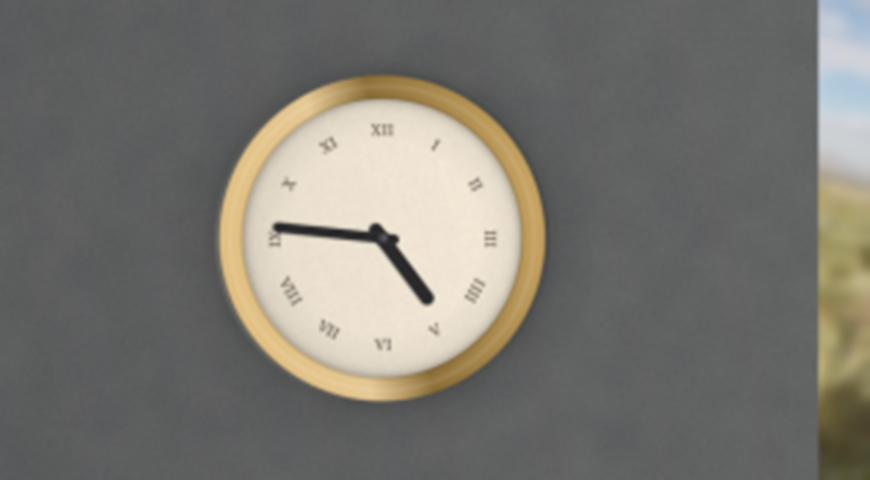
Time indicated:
**4:46**
